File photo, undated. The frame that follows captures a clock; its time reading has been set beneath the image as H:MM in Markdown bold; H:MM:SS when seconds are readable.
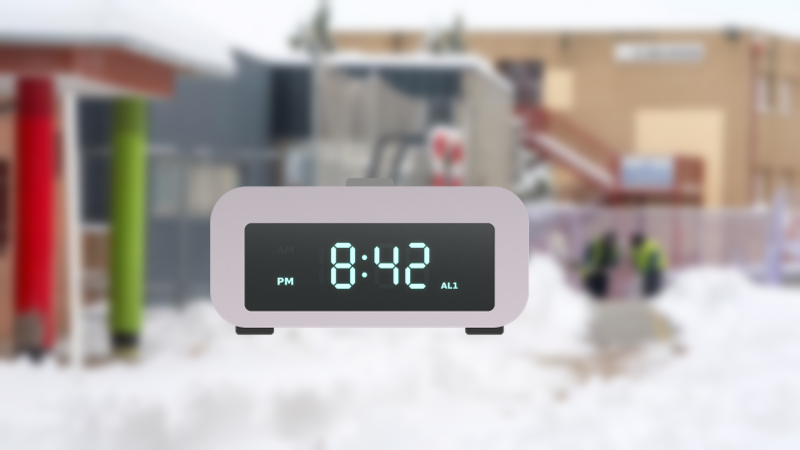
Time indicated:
**8:42**
